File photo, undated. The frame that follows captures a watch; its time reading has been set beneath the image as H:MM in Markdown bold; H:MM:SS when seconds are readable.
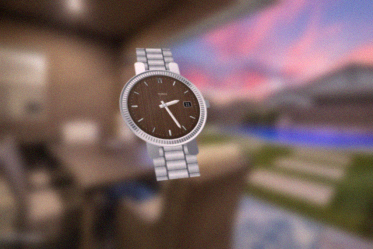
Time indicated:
**2:26**
